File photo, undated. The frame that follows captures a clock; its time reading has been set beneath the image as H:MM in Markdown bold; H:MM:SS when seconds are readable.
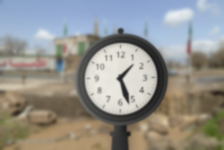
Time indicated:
**1:27**
